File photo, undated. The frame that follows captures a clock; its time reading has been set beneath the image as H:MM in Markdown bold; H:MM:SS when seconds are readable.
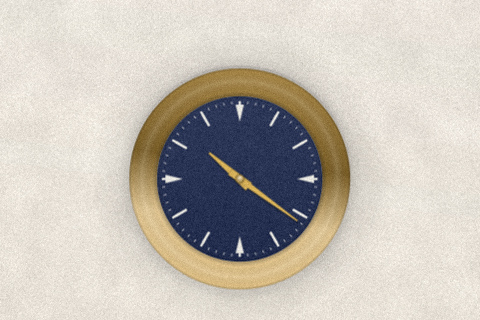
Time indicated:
**10:21**
